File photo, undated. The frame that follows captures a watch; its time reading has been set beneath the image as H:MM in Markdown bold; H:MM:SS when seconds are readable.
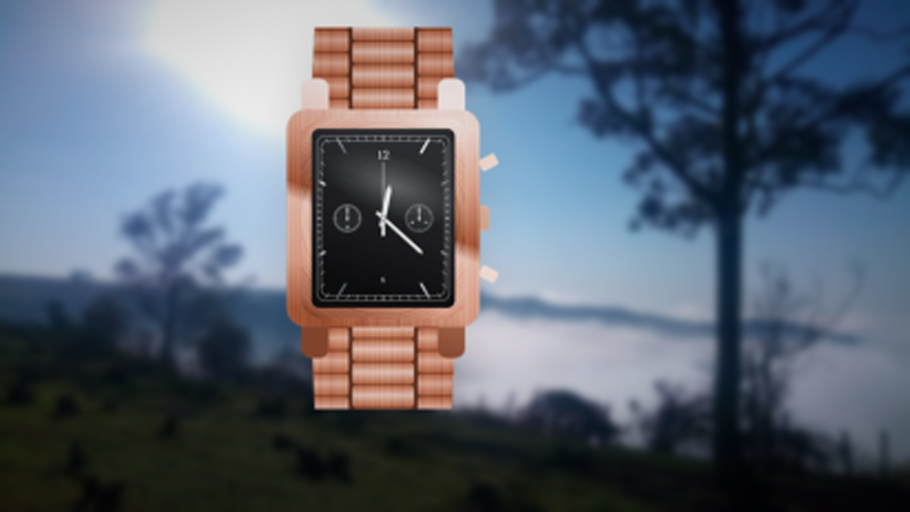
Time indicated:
**12:22**
